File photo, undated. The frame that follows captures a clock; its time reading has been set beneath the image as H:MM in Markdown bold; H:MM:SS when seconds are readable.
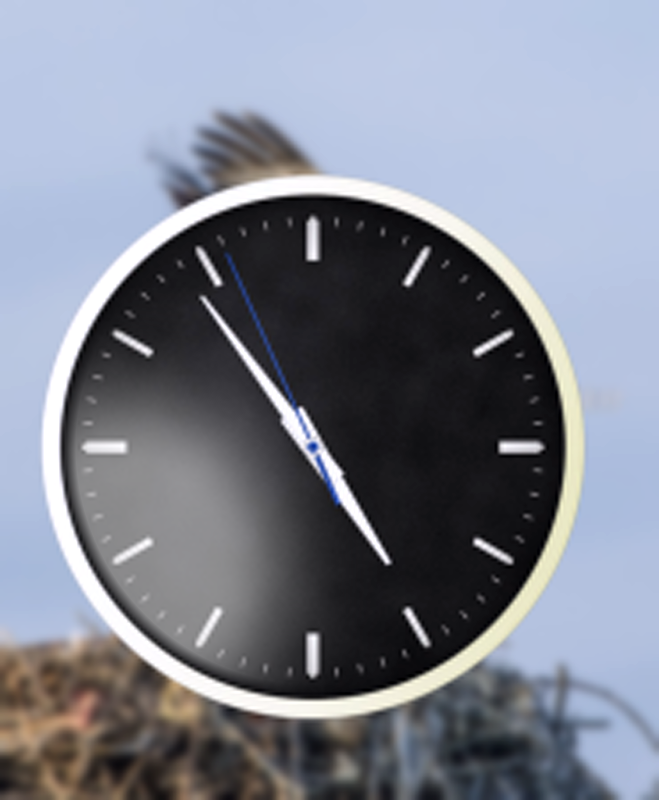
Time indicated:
**4:53:56**
